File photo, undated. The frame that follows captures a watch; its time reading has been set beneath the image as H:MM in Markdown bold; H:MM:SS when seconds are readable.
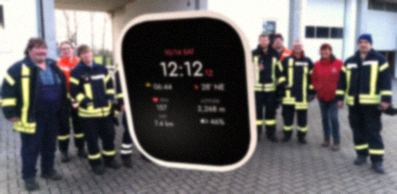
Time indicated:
**12:12**
